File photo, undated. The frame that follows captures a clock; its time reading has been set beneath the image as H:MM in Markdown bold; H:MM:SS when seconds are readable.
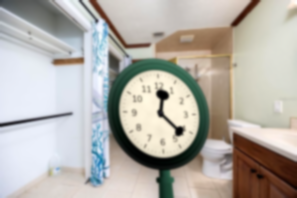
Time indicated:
**12:22**
